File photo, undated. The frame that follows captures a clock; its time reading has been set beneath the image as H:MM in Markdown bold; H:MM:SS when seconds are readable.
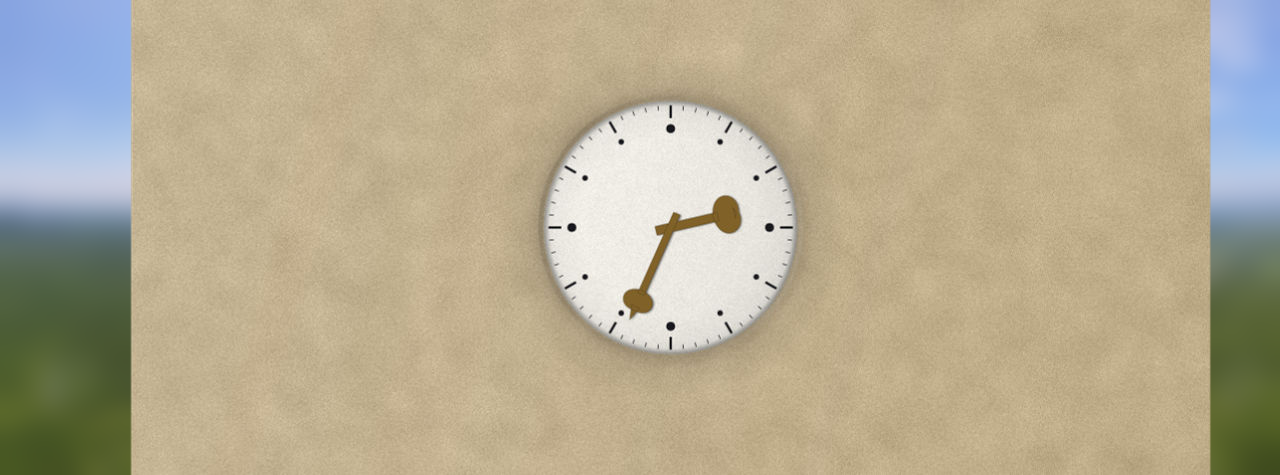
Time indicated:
**2:34**
